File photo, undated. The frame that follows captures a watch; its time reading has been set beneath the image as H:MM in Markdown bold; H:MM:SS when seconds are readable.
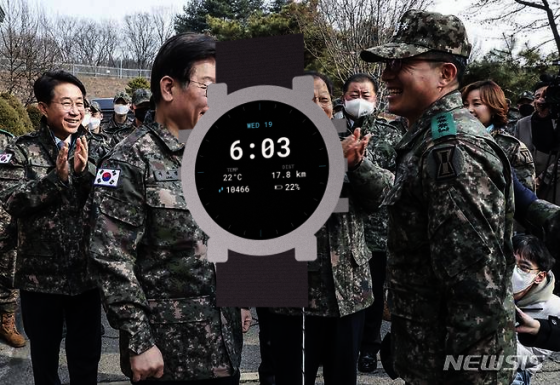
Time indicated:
**6:03**
